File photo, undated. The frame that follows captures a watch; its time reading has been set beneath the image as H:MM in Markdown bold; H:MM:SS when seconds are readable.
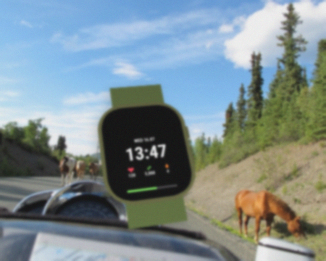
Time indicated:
**13:47**
